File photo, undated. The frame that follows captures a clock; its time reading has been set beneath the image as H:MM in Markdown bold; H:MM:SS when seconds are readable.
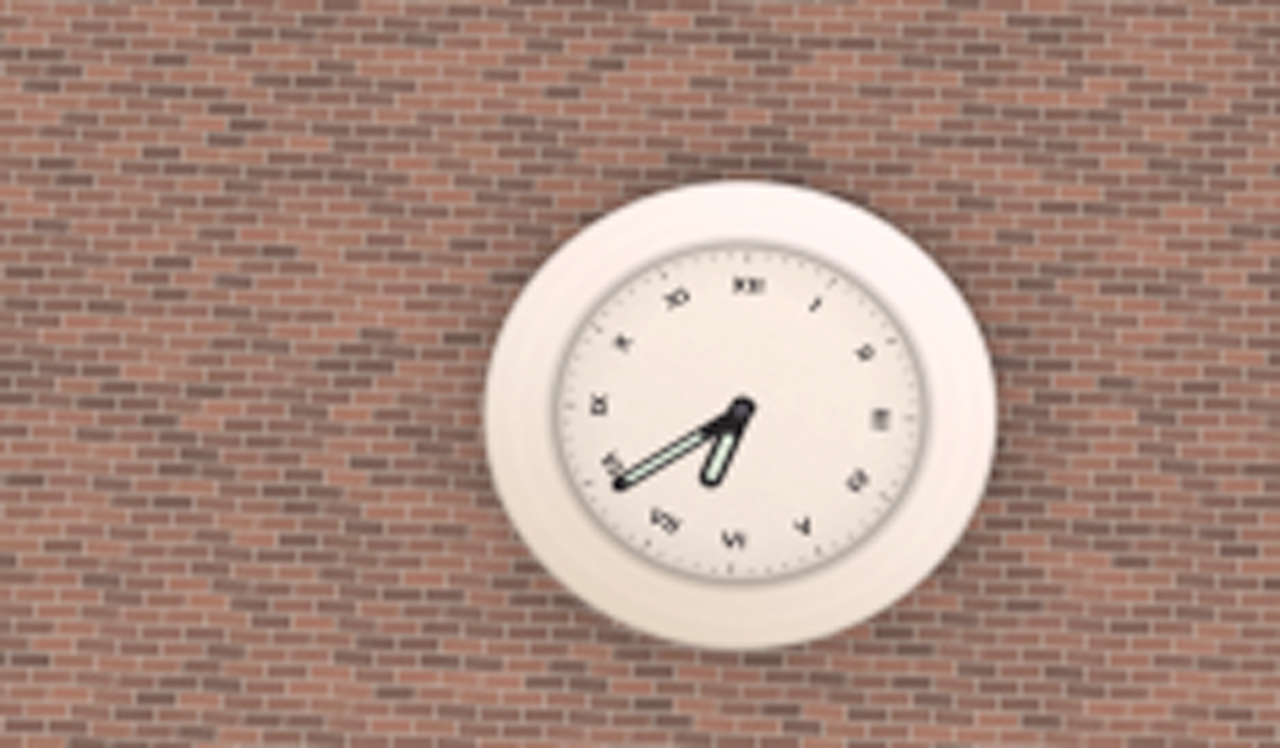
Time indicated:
**6:39**
